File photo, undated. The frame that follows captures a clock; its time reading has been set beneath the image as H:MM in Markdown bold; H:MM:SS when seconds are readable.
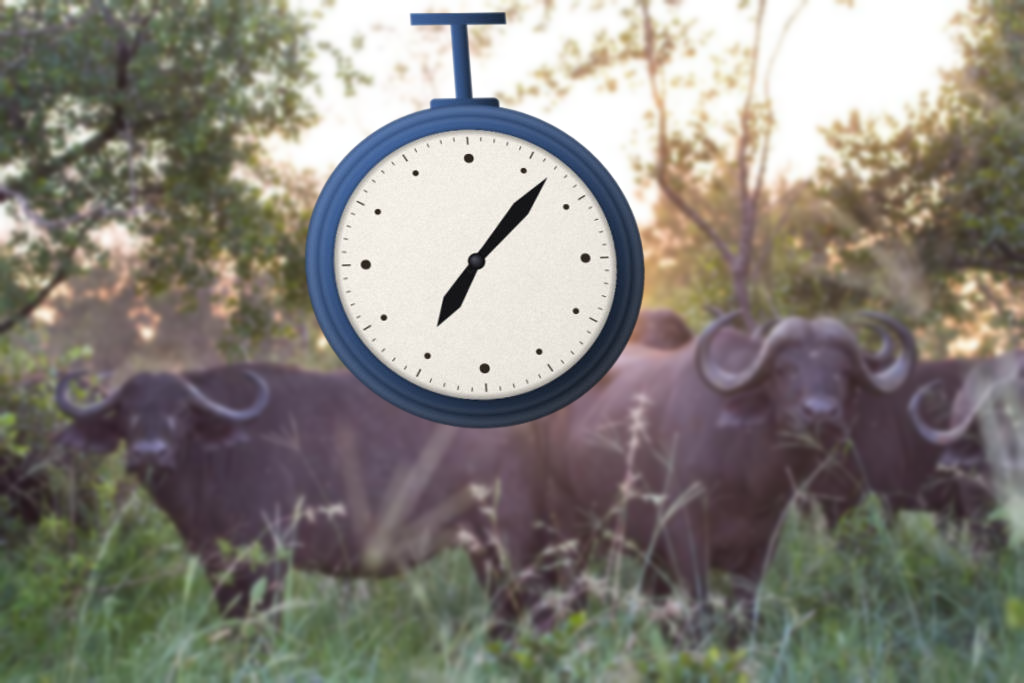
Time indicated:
**7:07**
